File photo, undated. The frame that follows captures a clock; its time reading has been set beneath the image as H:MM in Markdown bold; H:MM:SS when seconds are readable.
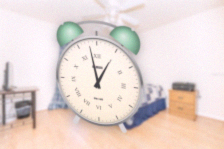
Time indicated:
**12:58**
